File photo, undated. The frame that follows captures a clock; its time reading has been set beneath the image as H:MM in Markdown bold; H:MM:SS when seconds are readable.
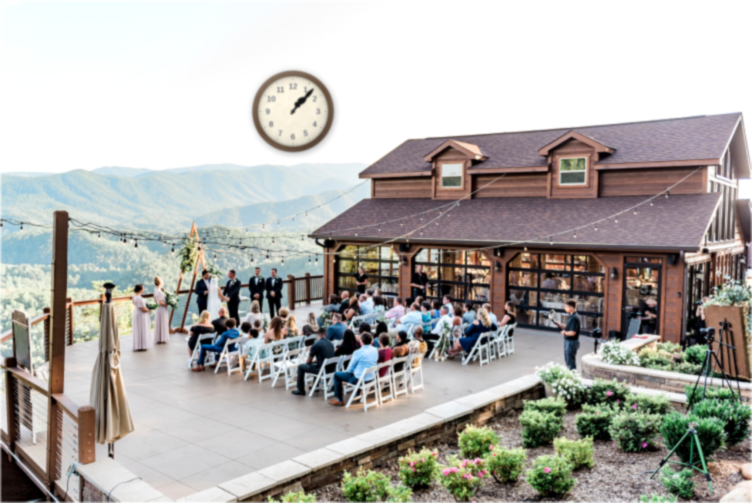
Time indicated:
**1:07**
